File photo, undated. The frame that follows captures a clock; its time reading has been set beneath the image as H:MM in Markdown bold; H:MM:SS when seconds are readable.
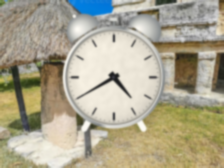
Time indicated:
**4:40**
